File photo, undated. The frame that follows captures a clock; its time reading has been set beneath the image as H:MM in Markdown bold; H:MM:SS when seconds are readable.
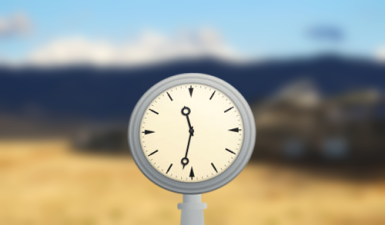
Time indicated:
**11:32**
